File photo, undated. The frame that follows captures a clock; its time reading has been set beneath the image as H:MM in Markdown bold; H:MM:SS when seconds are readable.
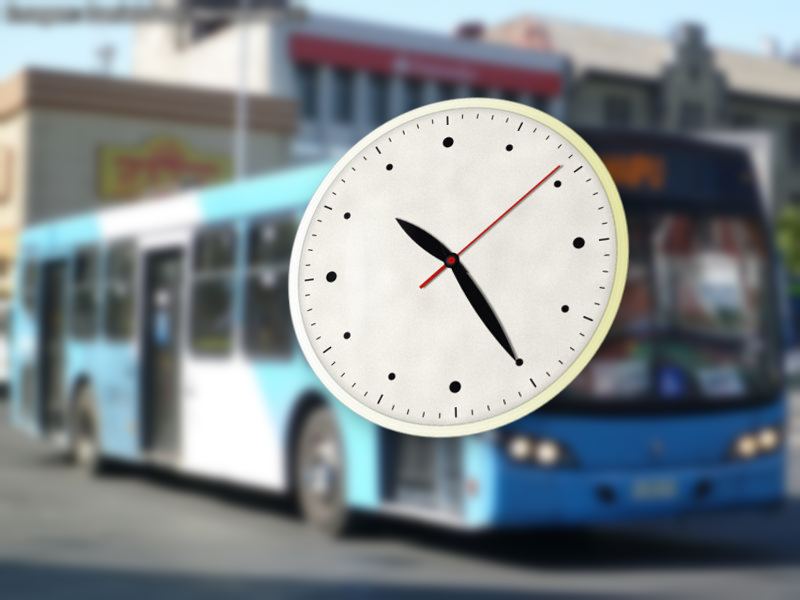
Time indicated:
**10:25:09**
